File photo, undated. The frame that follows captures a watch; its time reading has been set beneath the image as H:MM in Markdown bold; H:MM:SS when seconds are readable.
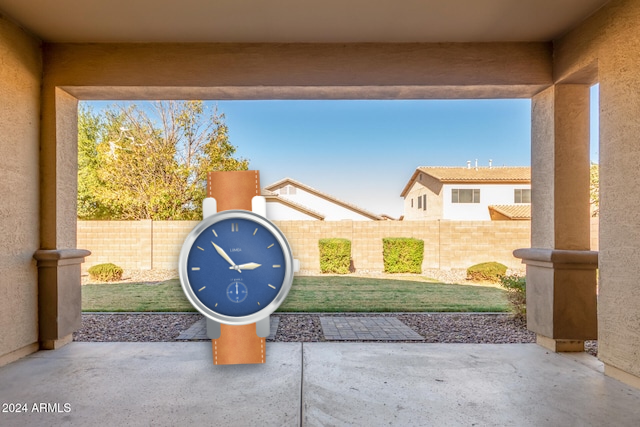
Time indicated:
**2:53**
